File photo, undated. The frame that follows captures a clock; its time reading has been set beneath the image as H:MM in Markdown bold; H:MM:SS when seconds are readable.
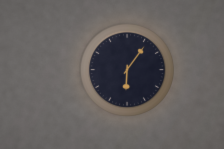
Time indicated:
**6:06**
